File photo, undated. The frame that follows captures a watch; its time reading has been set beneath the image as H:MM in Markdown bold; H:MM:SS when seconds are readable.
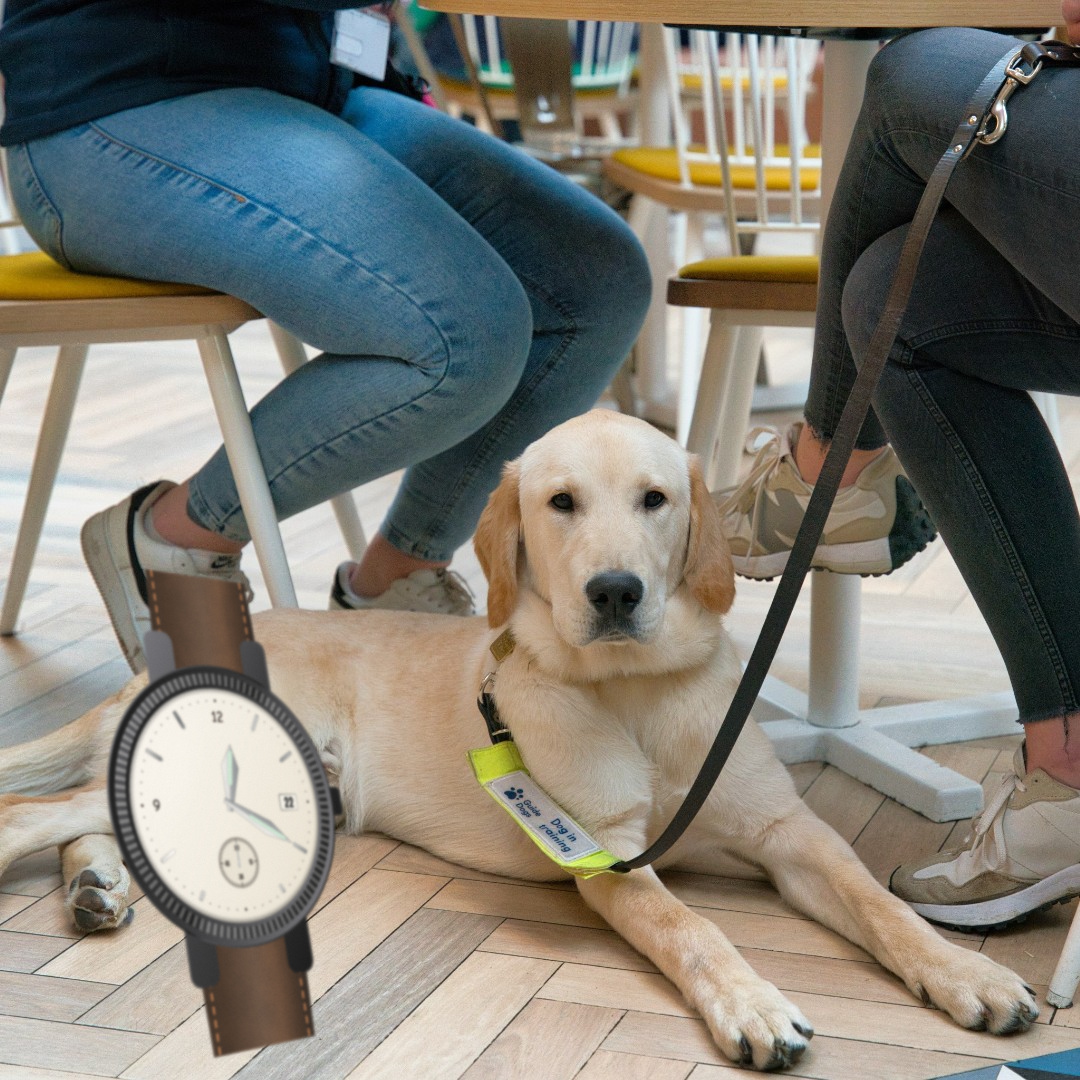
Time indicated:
**12:20**
